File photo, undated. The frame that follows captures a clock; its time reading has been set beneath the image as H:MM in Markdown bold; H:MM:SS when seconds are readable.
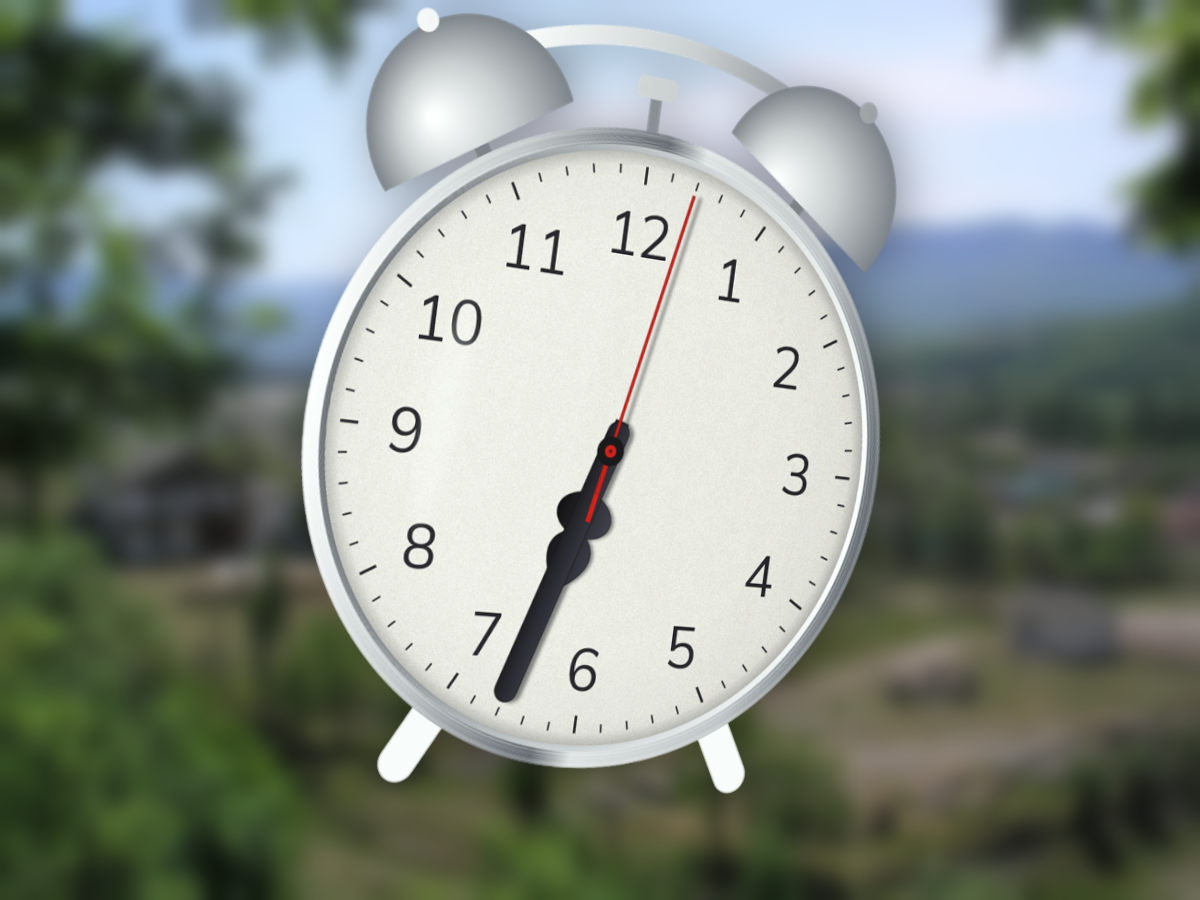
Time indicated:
**6:33:02**
